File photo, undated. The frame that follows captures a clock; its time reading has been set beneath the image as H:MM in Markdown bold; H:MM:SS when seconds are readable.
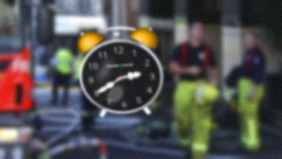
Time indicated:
**2:40**
